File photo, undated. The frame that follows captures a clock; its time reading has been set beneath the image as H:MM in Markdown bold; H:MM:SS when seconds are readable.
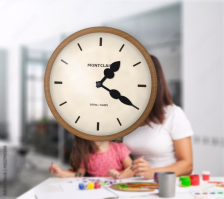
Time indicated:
**1:20**
